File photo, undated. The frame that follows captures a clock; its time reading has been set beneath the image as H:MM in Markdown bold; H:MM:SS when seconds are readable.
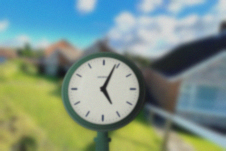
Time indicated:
**5:04**
